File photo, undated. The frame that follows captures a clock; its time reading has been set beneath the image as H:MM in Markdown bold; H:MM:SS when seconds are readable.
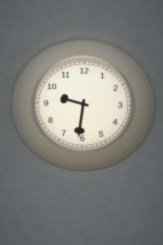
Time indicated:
**9:31**
